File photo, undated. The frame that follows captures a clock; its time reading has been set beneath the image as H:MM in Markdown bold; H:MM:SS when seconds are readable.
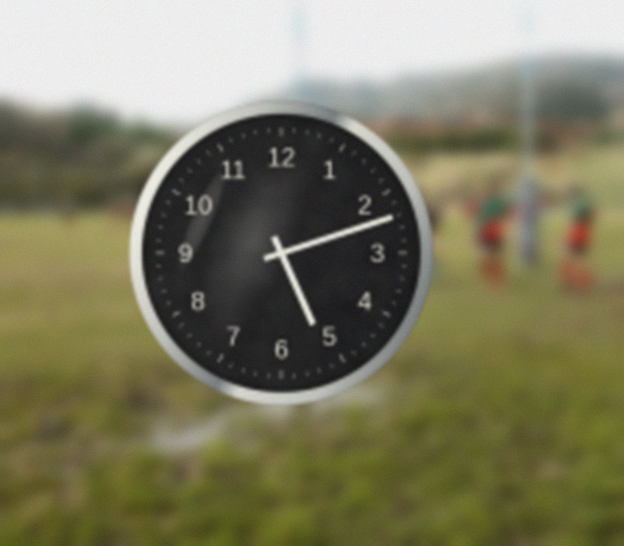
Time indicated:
**5:12**
